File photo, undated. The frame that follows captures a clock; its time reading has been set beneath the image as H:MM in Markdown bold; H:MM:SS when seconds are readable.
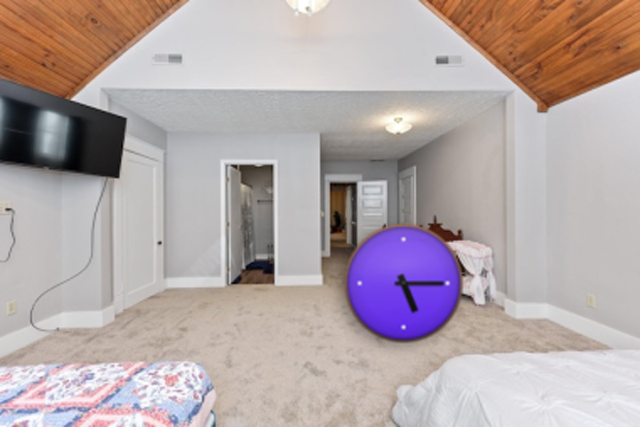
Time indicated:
**5:15**
